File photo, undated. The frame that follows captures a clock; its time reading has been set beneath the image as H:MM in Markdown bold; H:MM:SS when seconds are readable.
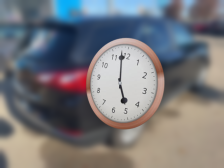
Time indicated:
**4:58**
